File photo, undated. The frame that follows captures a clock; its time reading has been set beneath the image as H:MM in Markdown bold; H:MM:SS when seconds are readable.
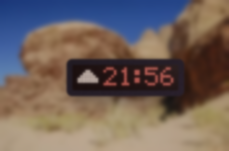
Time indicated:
**21:56**
